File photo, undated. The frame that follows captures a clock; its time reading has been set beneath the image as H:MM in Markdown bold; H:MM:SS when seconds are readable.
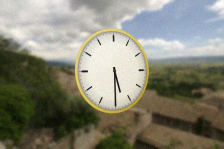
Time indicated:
**5:30**
